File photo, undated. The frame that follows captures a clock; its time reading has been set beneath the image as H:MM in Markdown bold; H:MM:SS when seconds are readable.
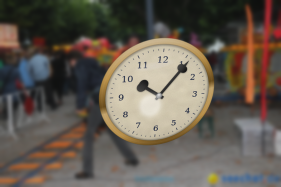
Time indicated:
**10:06**
